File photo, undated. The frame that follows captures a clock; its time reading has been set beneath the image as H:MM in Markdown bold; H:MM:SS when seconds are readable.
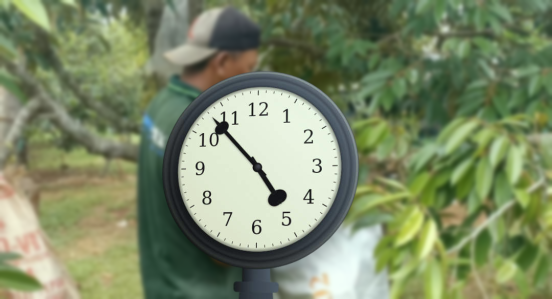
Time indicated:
**4:53**
